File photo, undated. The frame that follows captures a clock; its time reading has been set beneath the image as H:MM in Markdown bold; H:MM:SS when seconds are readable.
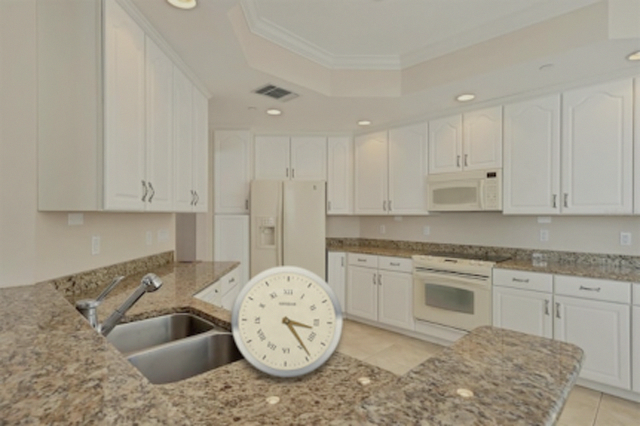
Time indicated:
**3:24**
